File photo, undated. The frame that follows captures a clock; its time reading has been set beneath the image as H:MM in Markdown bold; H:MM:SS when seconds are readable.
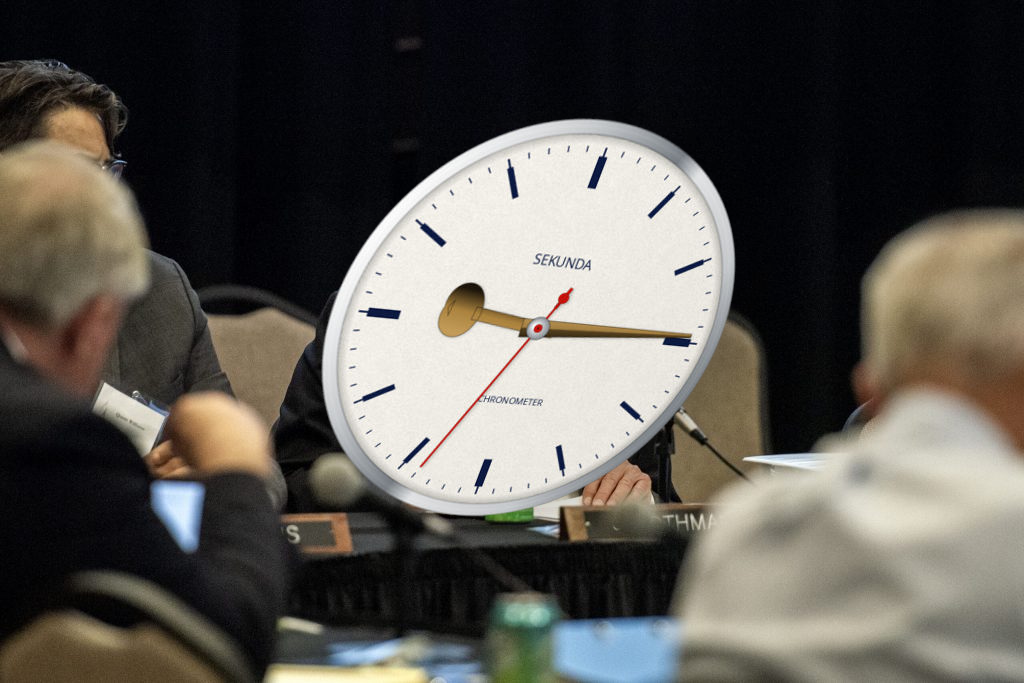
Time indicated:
**9:14:34**
